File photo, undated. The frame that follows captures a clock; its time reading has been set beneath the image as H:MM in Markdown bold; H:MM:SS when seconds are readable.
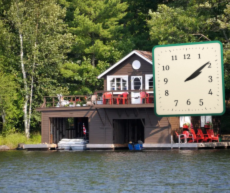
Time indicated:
**2:09**
